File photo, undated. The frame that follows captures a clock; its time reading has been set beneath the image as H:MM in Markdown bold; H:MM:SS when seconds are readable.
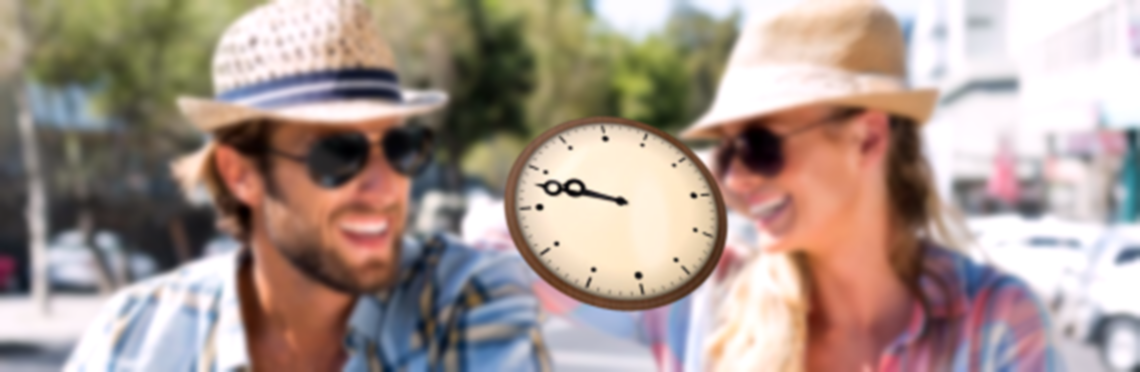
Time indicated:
**9:48**
